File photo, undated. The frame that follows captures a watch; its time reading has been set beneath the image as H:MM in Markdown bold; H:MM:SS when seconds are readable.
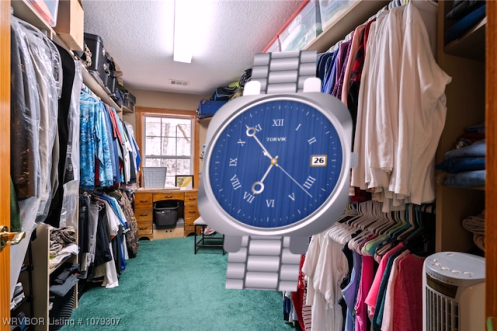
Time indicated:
**6:53:22**
